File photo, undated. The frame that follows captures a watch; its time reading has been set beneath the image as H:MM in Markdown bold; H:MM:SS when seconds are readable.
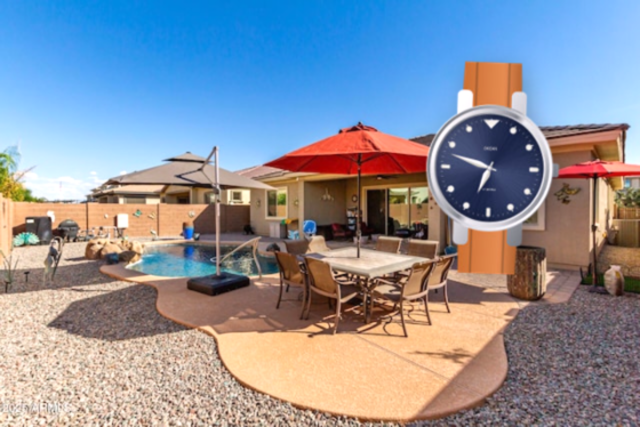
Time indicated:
**6:48**
